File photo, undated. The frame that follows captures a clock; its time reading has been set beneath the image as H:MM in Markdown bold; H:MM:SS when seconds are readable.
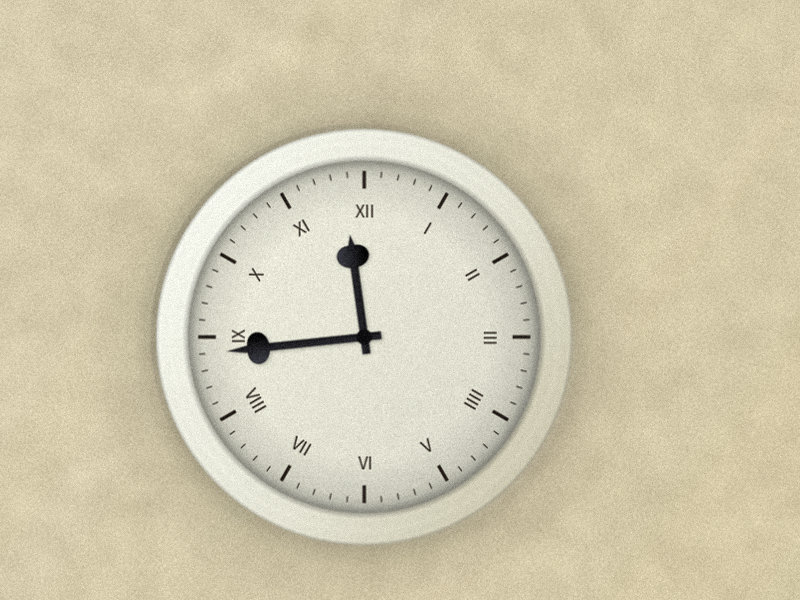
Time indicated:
**11:44**
